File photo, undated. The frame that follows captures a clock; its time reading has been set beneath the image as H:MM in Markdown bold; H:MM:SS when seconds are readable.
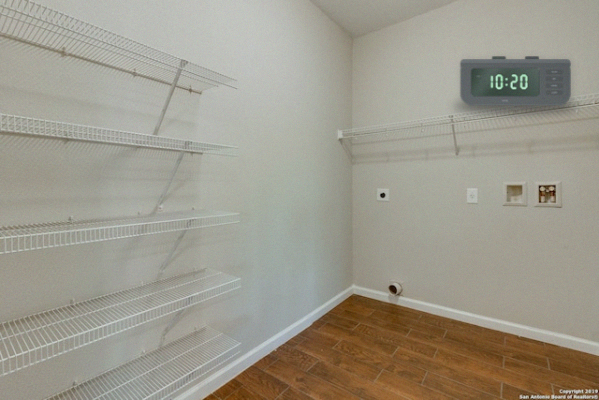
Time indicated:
**10:20**
